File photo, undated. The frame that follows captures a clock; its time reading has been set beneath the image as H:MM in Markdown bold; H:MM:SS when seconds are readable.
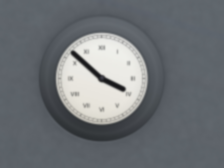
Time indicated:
**3:52**
